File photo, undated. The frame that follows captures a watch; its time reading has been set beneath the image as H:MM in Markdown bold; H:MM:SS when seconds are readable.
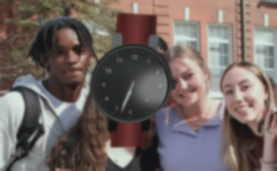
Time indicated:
**6:33**
